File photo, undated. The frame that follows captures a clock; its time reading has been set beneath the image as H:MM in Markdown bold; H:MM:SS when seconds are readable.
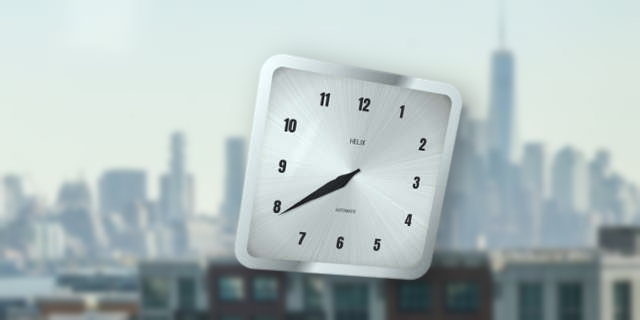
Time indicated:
**7:39**
